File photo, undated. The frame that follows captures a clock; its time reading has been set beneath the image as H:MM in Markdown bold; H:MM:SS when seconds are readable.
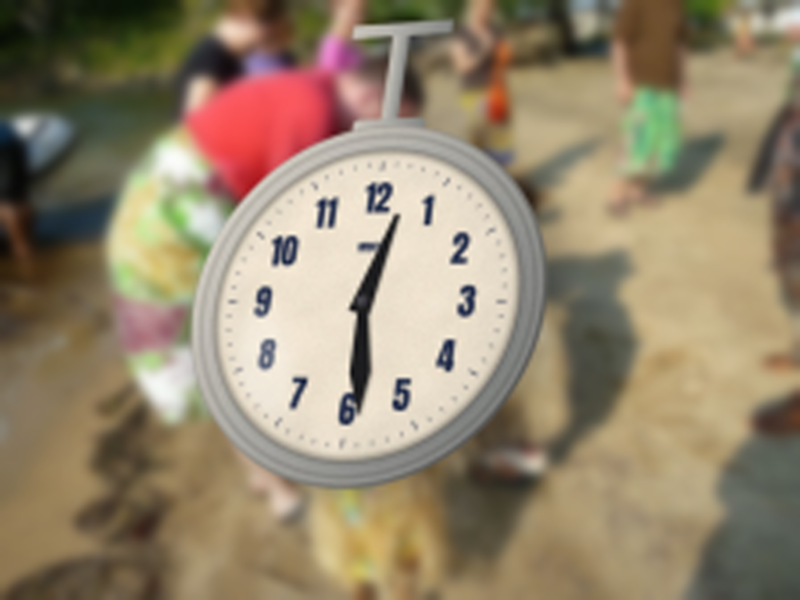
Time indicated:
**12:29**
